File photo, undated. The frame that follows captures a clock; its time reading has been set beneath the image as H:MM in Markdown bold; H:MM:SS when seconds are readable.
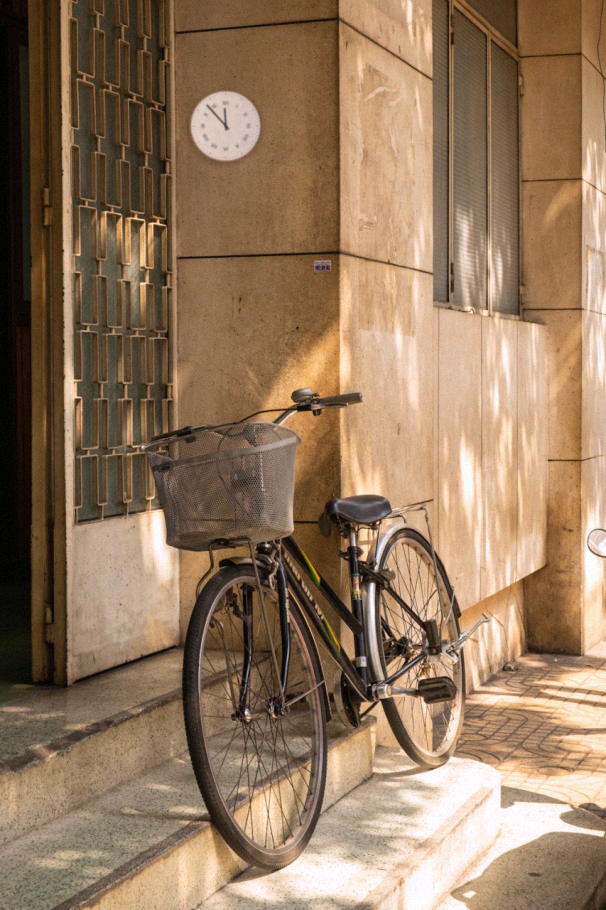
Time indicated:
**11:53**
